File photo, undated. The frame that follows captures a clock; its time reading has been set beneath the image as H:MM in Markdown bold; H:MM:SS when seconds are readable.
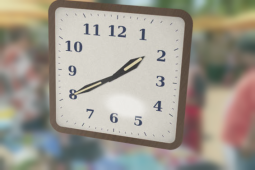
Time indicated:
**1:40**
